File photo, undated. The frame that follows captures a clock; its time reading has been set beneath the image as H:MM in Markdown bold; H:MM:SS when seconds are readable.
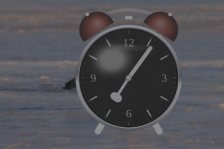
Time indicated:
**7:06**
